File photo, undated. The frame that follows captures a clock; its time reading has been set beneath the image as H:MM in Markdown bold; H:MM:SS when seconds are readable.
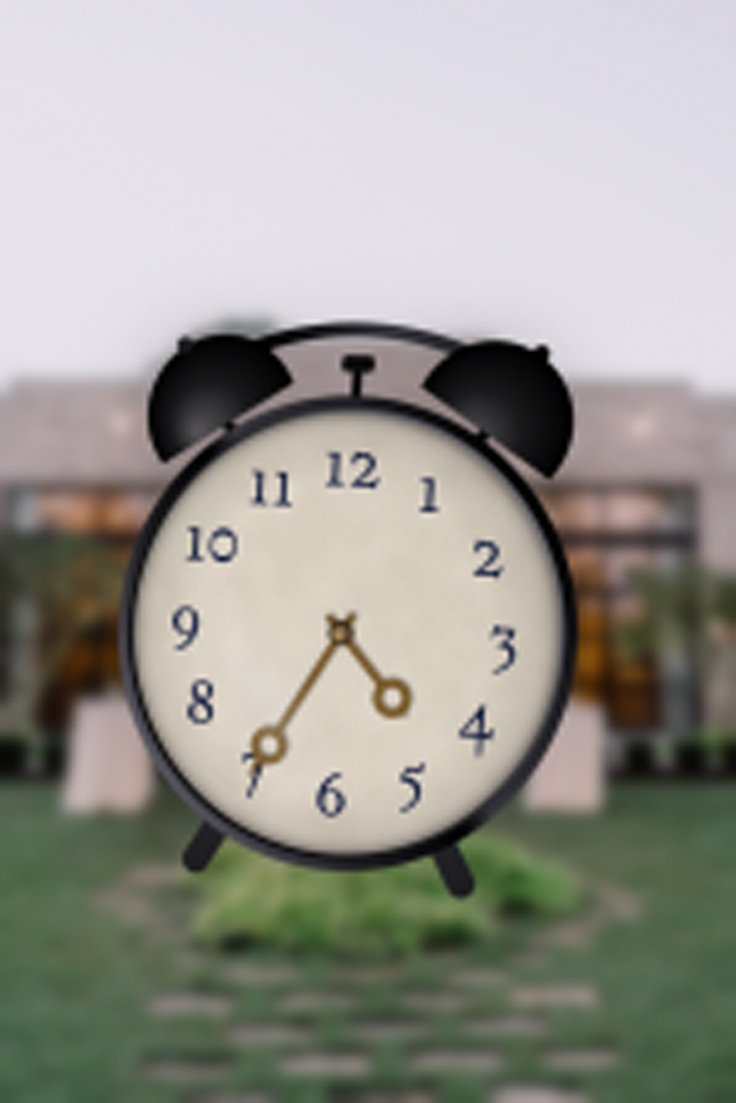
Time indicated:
**4:35**
